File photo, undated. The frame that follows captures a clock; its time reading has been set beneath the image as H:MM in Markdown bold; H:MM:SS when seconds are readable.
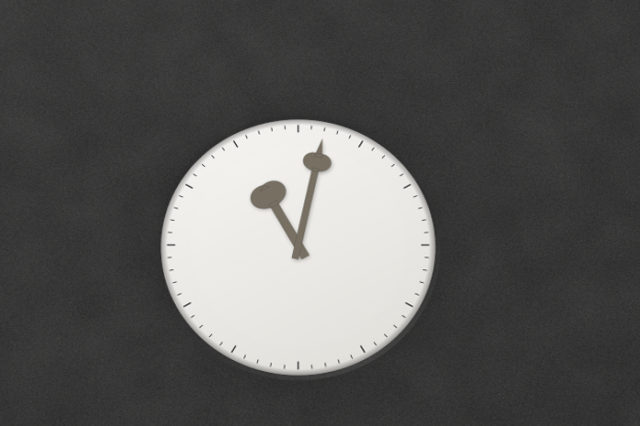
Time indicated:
**11:02**
